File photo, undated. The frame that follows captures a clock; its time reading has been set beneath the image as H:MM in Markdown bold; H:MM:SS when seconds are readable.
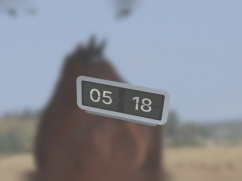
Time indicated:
**5:18**
